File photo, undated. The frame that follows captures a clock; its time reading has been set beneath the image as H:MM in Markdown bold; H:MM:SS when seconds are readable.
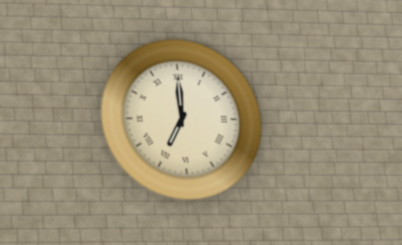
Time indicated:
**7:00**
